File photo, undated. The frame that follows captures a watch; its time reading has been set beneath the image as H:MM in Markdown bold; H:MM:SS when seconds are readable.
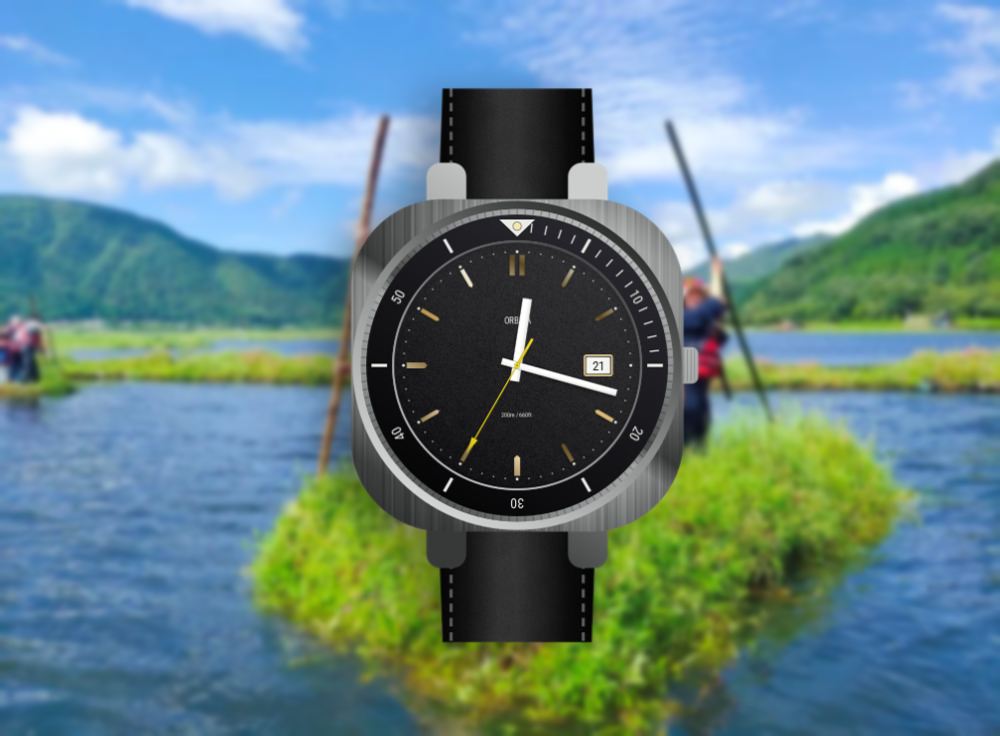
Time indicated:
**12:17:35**
